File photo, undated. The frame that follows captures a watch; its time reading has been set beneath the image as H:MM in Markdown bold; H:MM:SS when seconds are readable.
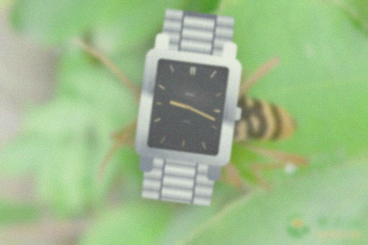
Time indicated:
**9:18**
